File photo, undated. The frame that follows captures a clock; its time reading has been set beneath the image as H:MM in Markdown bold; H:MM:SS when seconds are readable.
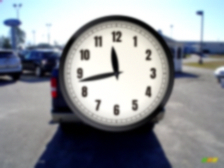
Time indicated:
**11:43**
